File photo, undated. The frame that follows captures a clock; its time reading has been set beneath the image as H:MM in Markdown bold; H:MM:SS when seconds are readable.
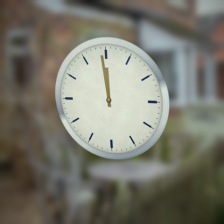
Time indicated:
**11:59**
